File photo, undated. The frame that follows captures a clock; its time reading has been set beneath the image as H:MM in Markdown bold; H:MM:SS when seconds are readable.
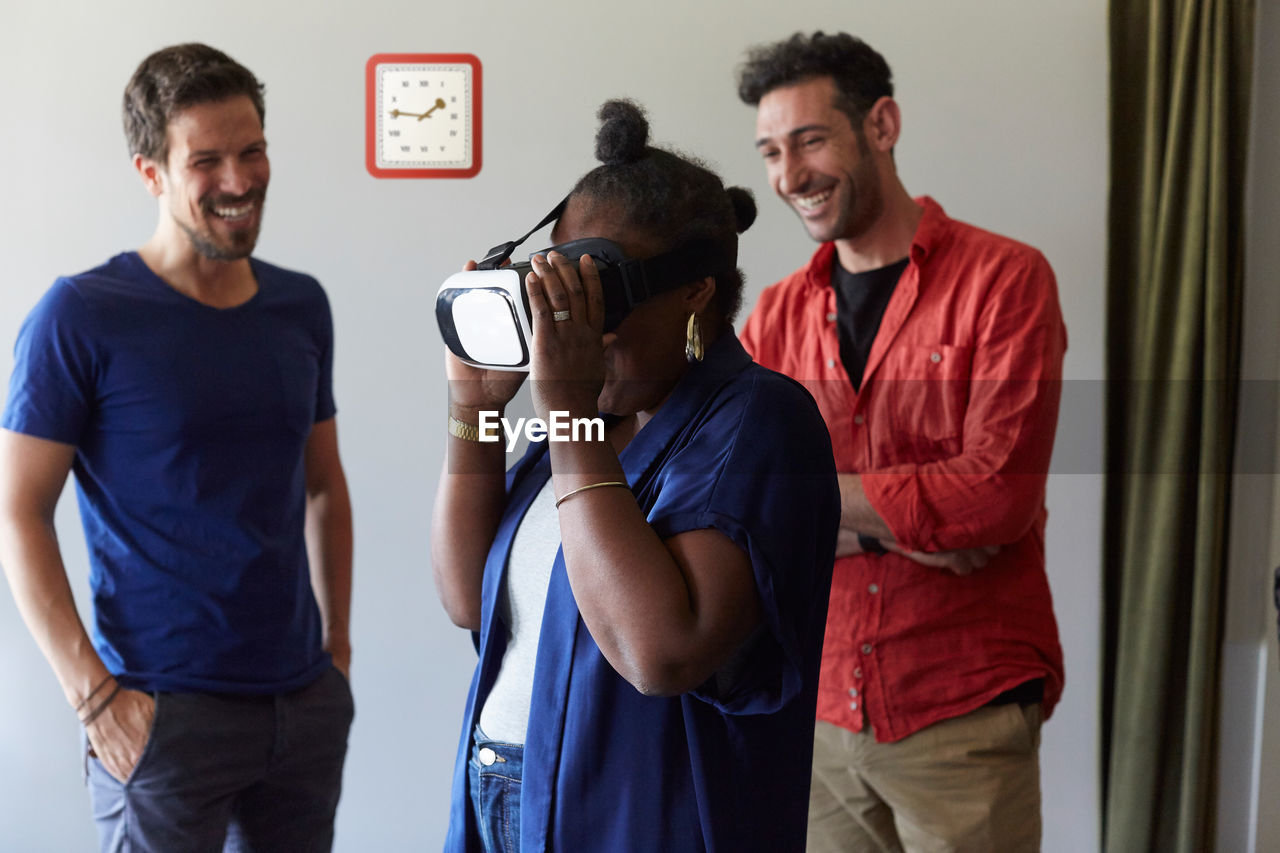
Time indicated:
**1:46**
